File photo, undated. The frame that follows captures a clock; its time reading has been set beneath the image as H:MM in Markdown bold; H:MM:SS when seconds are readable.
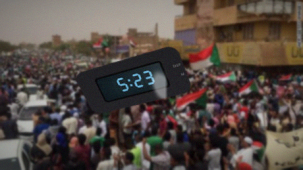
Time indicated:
**5:23**
